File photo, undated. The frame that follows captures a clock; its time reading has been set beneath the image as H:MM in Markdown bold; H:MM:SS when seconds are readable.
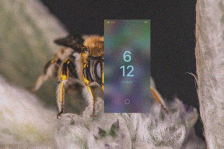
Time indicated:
**6:12**
